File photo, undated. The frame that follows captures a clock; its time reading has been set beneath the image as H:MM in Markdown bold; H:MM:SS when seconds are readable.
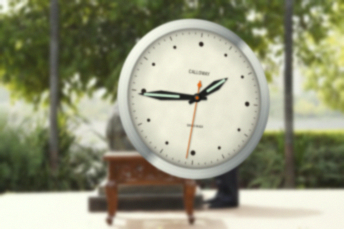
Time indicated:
**1:44:31**
